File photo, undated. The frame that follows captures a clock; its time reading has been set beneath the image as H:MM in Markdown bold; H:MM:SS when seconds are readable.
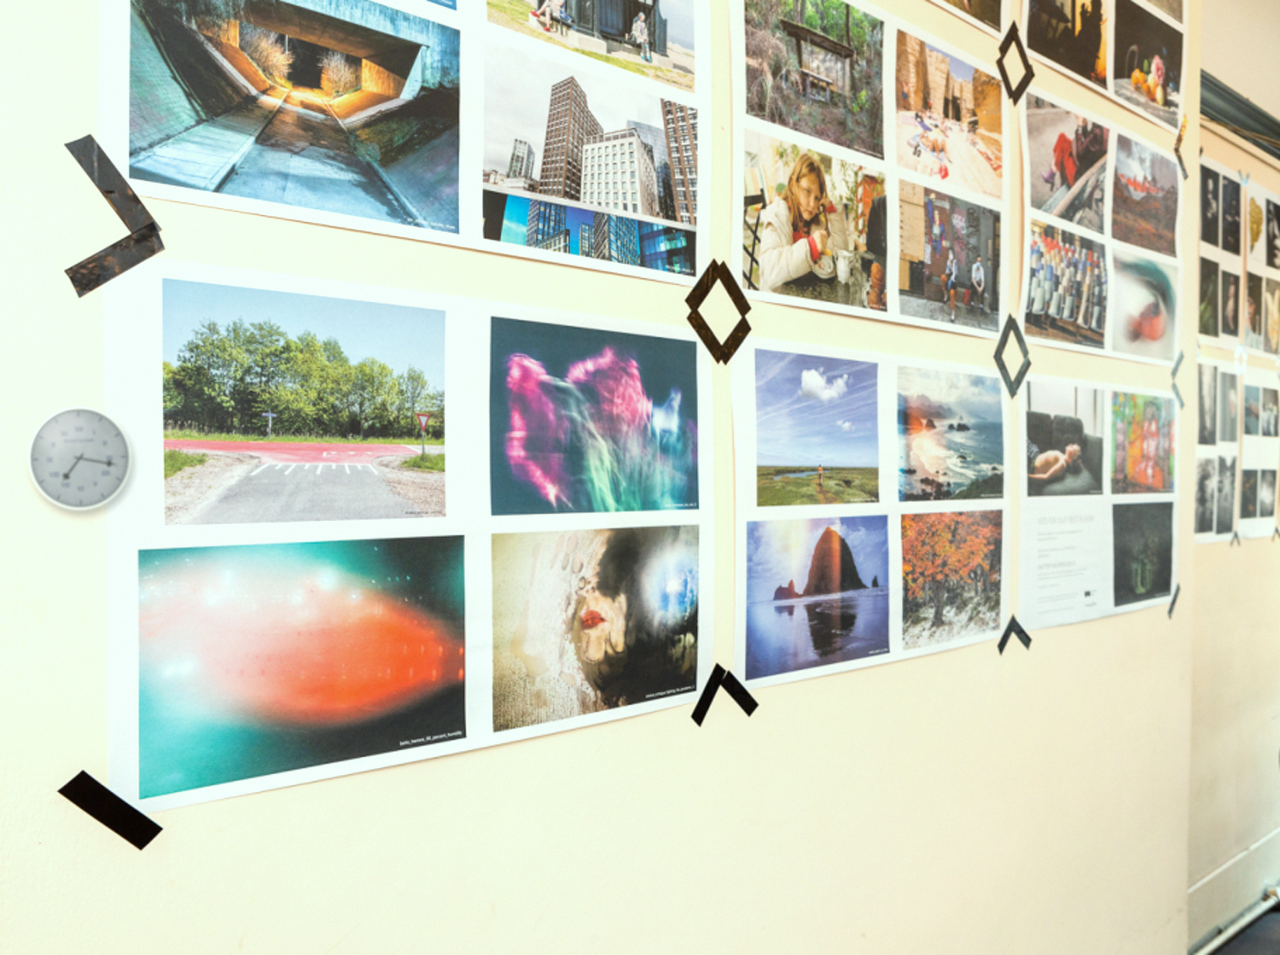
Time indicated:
**7:17**
